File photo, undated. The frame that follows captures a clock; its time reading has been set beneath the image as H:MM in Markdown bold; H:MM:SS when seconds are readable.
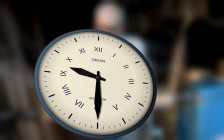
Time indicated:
**9:30**
